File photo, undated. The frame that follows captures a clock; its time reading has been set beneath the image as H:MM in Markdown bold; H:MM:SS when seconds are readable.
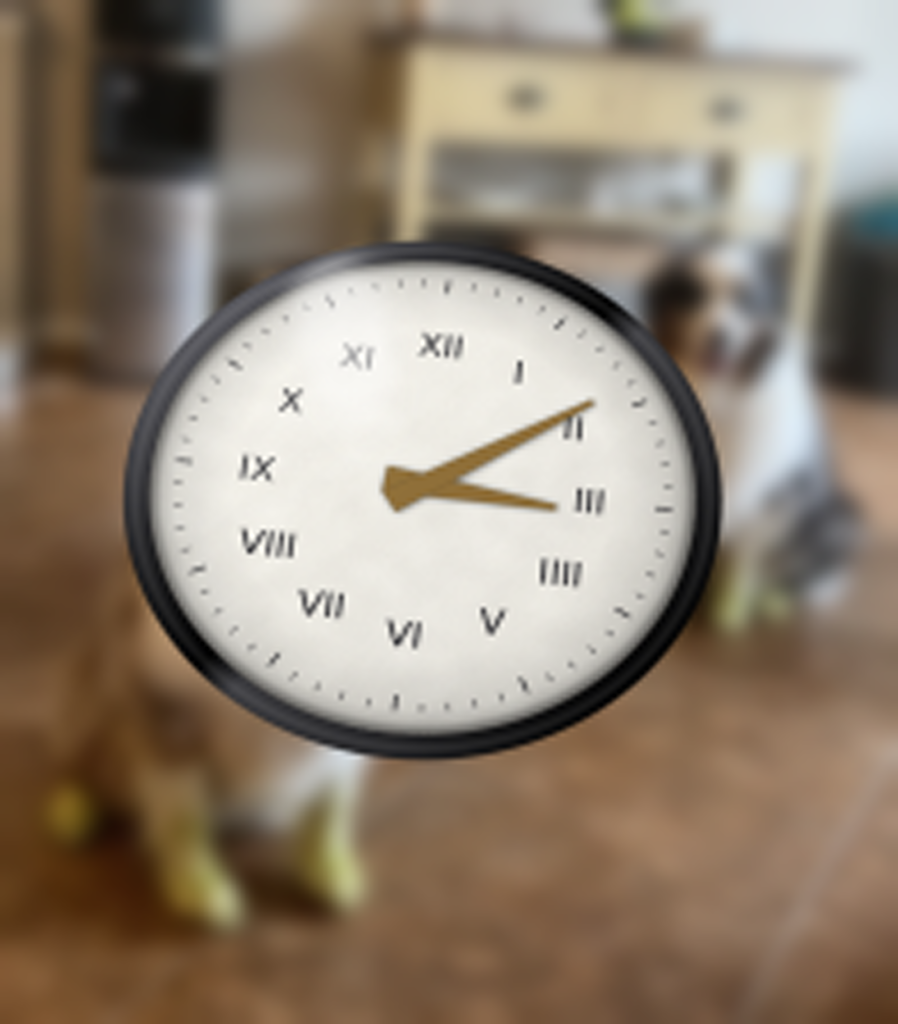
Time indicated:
**3:09**
